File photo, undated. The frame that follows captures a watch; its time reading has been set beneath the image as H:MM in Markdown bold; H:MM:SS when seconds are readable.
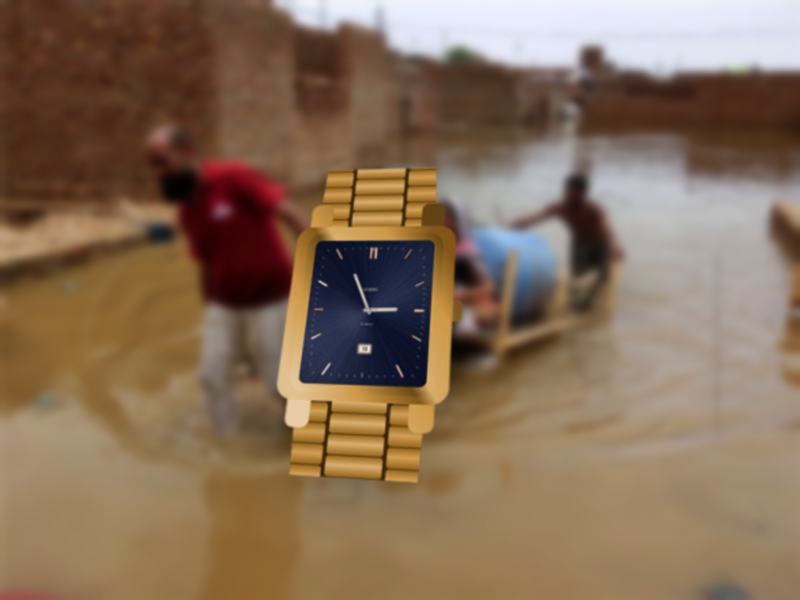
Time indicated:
**2:56**
